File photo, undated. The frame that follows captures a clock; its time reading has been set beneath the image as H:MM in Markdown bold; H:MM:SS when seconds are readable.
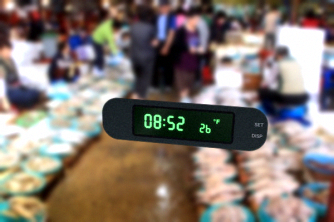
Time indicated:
**8:52**
